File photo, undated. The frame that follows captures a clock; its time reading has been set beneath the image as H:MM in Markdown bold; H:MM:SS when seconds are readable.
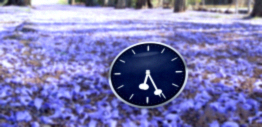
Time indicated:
**6:26**
